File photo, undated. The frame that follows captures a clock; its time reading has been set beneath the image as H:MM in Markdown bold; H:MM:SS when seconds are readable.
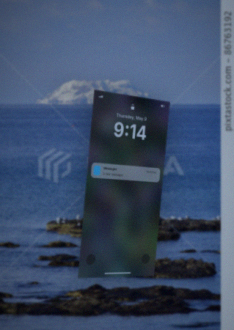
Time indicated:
**9:14**
